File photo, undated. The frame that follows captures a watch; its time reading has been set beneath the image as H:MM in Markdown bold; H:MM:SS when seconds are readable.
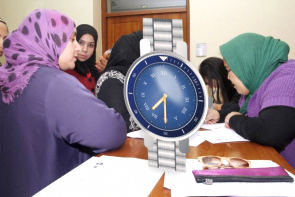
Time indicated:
**7:30**
